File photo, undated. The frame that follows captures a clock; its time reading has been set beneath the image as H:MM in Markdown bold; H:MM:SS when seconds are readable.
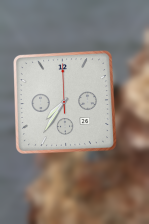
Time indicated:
**7:36**
